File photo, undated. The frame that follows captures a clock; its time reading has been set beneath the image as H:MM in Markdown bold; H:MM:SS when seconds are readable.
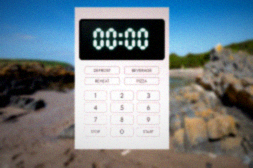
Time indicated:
**0:00**
